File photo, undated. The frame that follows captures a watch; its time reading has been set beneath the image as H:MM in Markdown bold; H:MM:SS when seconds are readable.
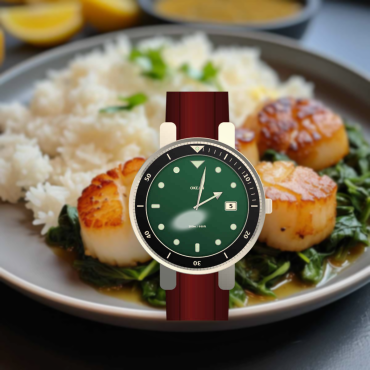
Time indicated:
**2:02**
